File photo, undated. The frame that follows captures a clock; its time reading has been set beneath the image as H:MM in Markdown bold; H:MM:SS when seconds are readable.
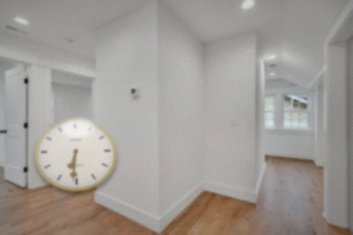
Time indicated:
**6:31**
